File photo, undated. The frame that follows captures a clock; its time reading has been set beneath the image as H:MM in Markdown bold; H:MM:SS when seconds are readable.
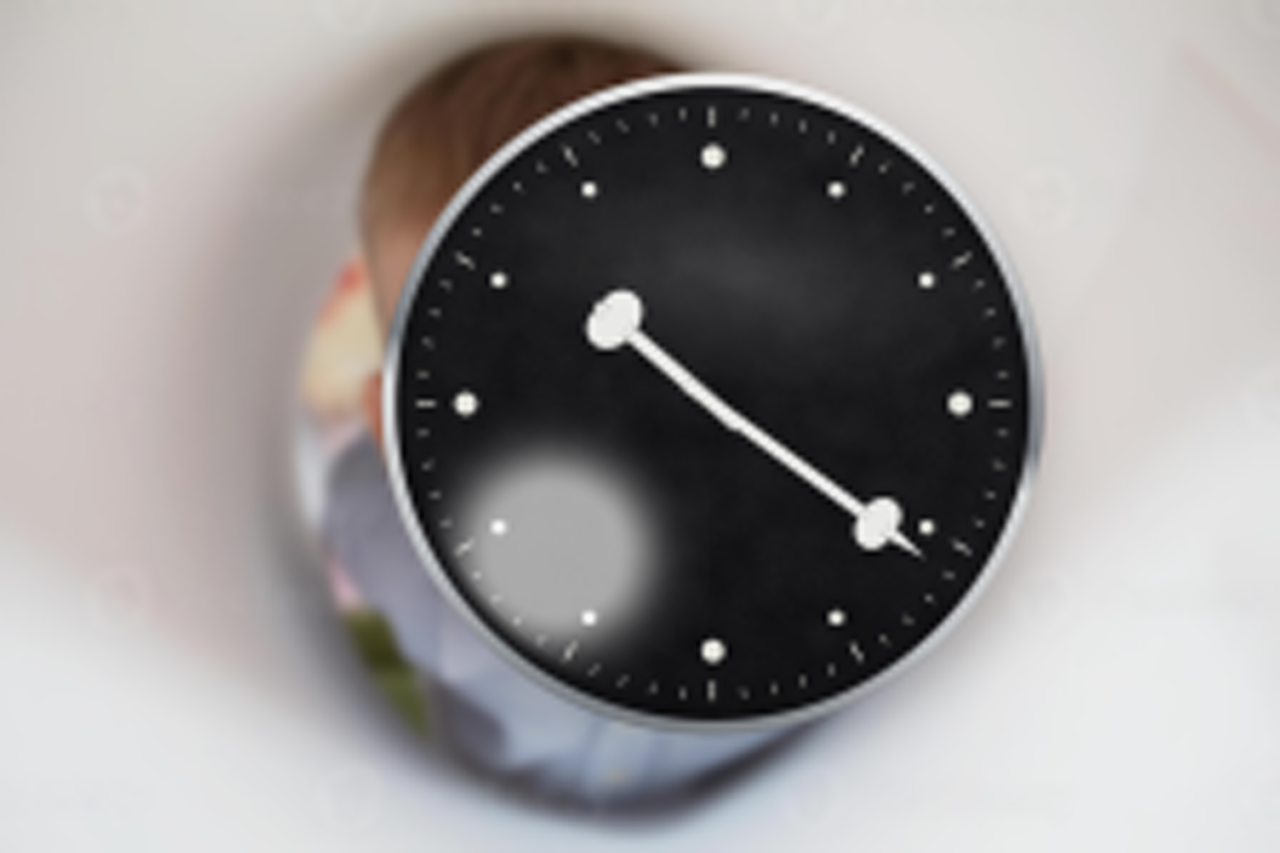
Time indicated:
**10:21**
